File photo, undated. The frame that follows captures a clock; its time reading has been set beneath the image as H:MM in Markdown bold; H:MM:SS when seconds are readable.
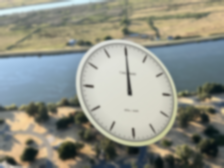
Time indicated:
**12:00**
